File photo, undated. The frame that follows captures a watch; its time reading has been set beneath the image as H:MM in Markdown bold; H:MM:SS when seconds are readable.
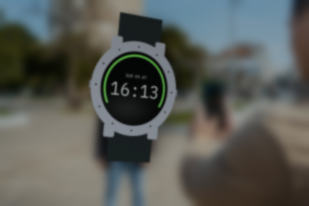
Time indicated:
**16:13**
